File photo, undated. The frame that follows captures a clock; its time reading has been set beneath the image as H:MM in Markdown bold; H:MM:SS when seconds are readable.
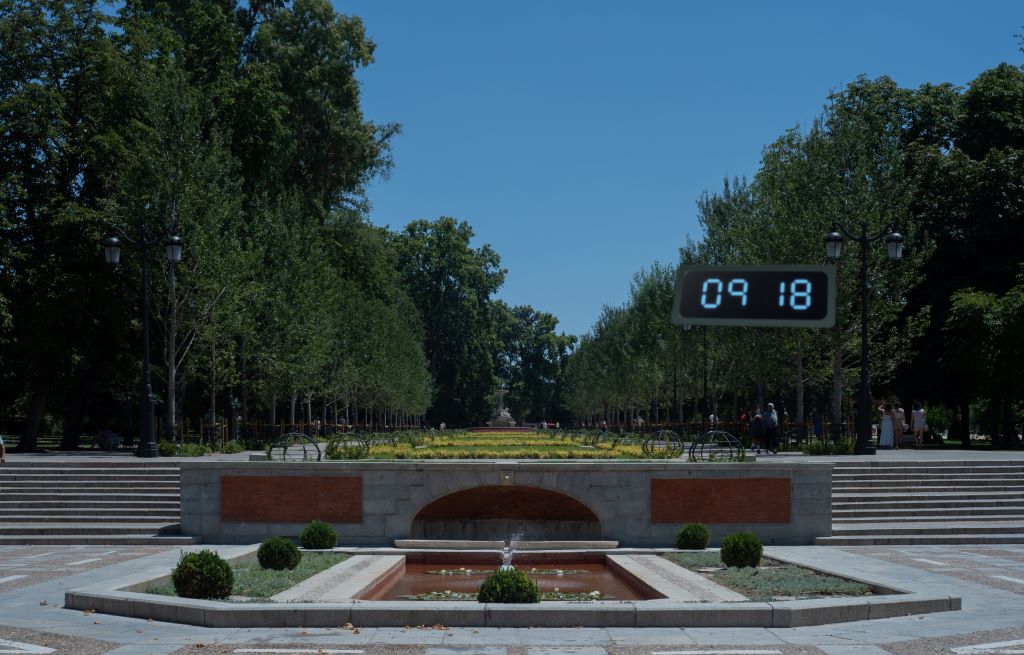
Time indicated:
**9:18**
